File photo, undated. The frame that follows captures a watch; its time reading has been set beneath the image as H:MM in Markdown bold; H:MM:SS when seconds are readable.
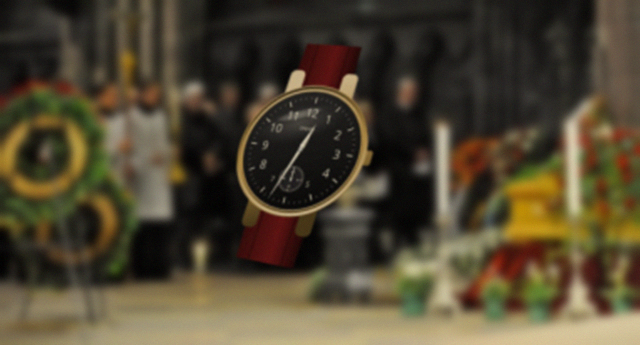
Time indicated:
**12:33**
